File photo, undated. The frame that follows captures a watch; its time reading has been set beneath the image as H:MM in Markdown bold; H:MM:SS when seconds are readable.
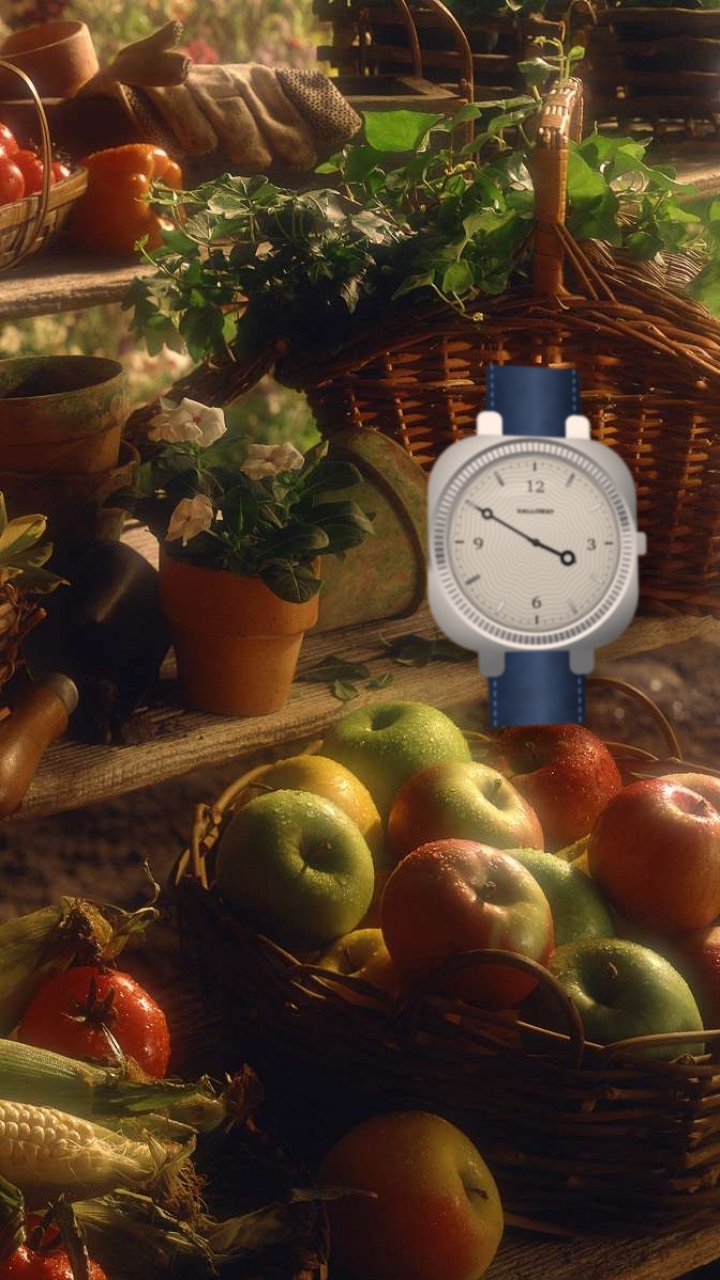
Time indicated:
**3:50**
